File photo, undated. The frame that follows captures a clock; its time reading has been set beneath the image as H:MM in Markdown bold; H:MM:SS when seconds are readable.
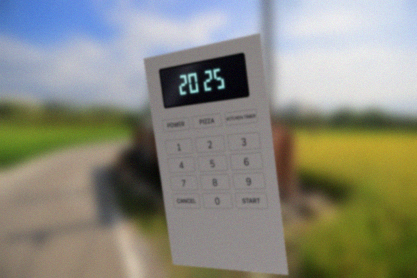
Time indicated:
**20:25**
